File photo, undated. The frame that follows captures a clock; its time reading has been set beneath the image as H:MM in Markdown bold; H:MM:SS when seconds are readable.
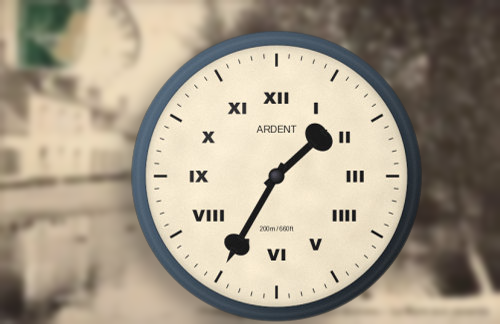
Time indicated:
**1:35**
